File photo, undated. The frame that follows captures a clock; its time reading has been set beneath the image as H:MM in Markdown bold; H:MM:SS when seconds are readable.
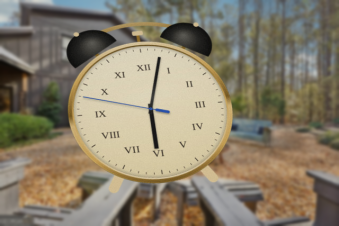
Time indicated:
**6:02:48**
